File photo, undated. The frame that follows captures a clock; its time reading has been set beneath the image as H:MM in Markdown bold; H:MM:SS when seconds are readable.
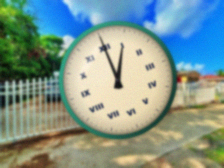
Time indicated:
**1:00**
